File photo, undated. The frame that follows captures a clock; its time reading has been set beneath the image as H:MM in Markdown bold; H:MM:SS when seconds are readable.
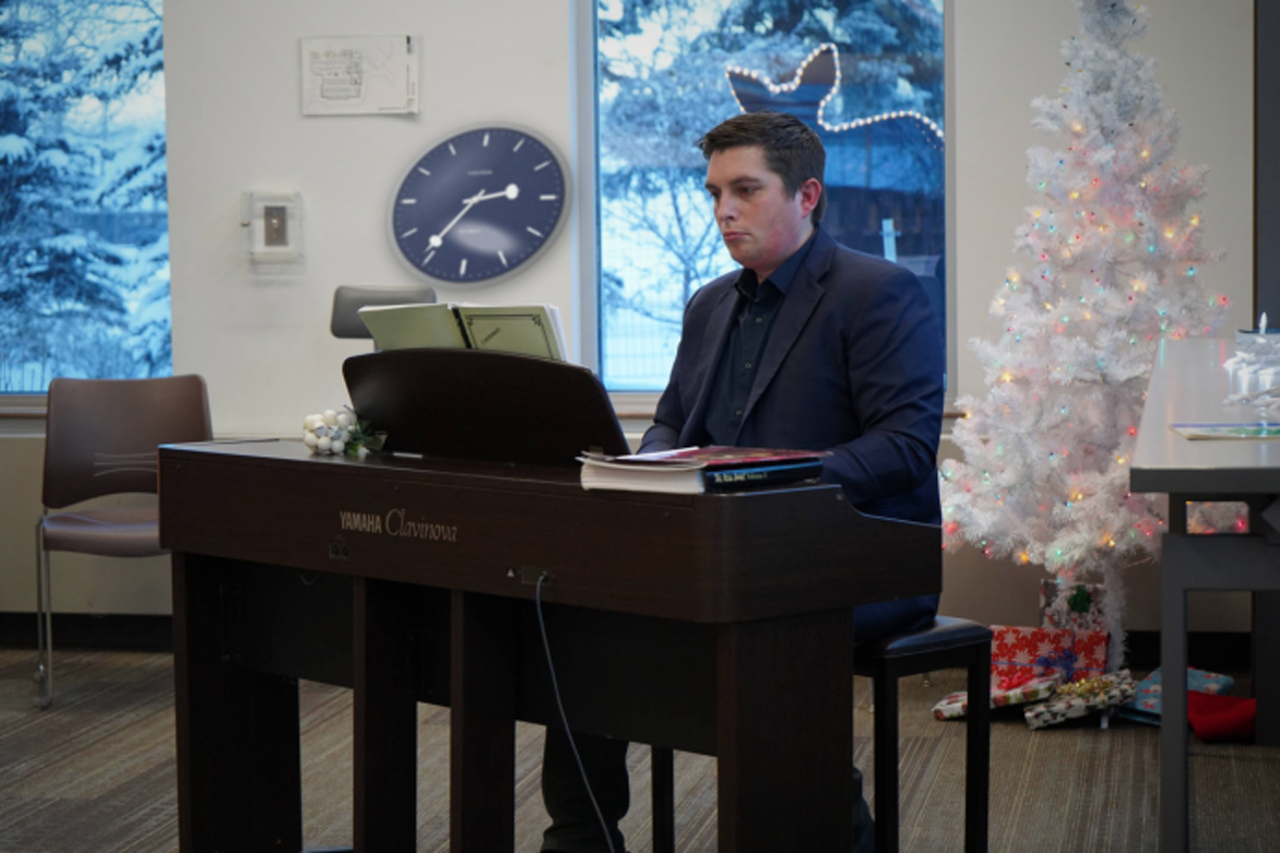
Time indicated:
**2:36**
